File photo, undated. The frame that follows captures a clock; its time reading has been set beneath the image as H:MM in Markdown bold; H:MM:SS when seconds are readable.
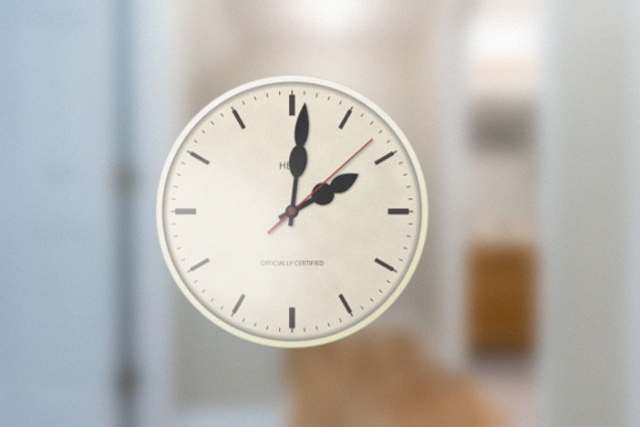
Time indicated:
**2:01:08**
